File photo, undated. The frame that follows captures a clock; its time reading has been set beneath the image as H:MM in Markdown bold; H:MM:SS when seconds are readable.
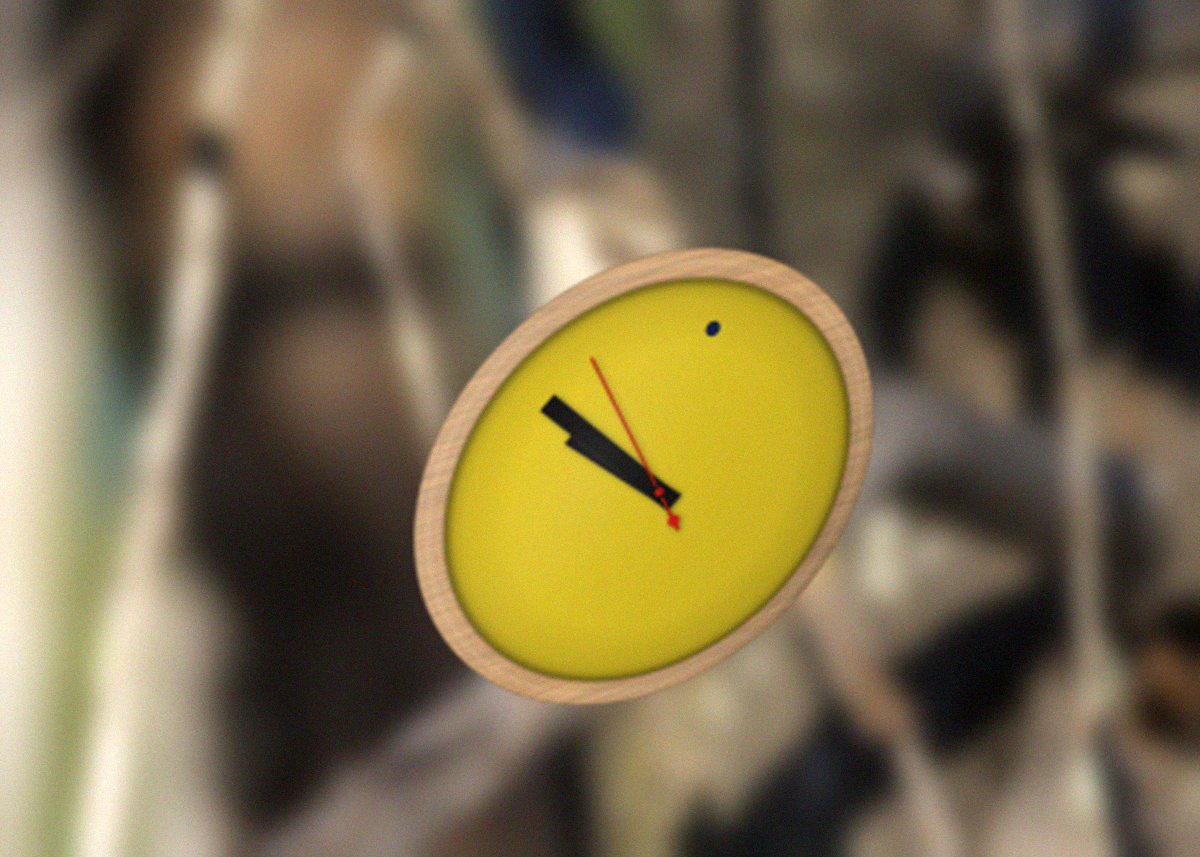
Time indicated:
**9:49:53**
